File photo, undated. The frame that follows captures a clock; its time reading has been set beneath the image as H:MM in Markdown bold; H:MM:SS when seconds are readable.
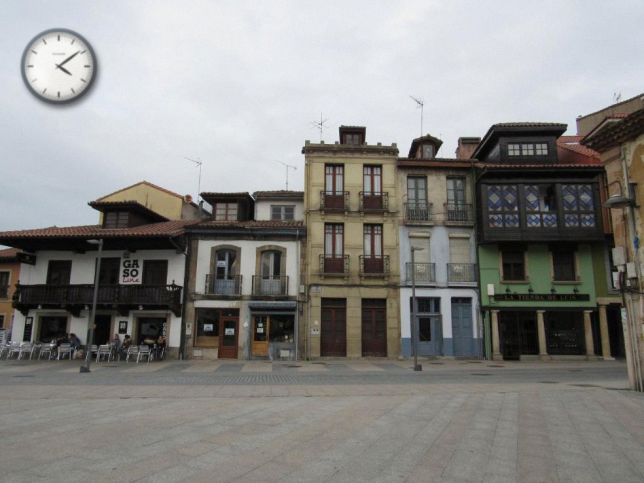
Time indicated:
**4:09**
